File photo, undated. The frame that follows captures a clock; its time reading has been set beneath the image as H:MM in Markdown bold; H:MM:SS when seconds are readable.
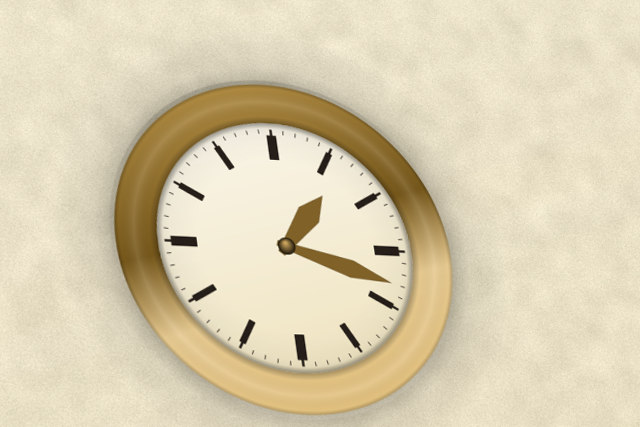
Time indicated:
**1:18**
